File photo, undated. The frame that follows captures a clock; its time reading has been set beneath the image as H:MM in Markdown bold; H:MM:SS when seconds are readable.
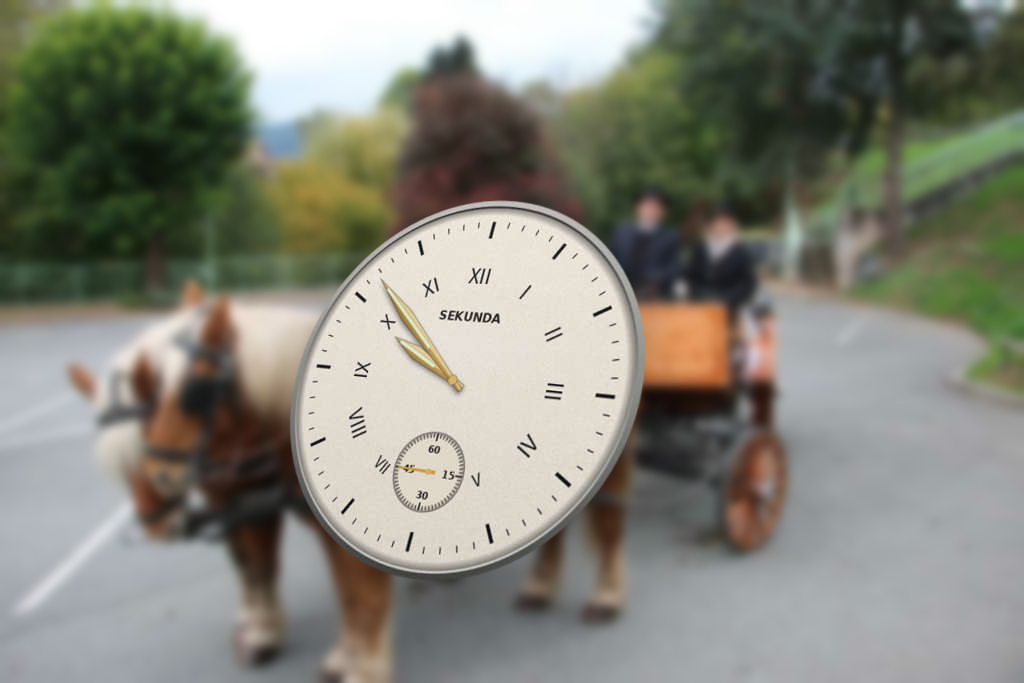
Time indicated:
**9:51:45**
